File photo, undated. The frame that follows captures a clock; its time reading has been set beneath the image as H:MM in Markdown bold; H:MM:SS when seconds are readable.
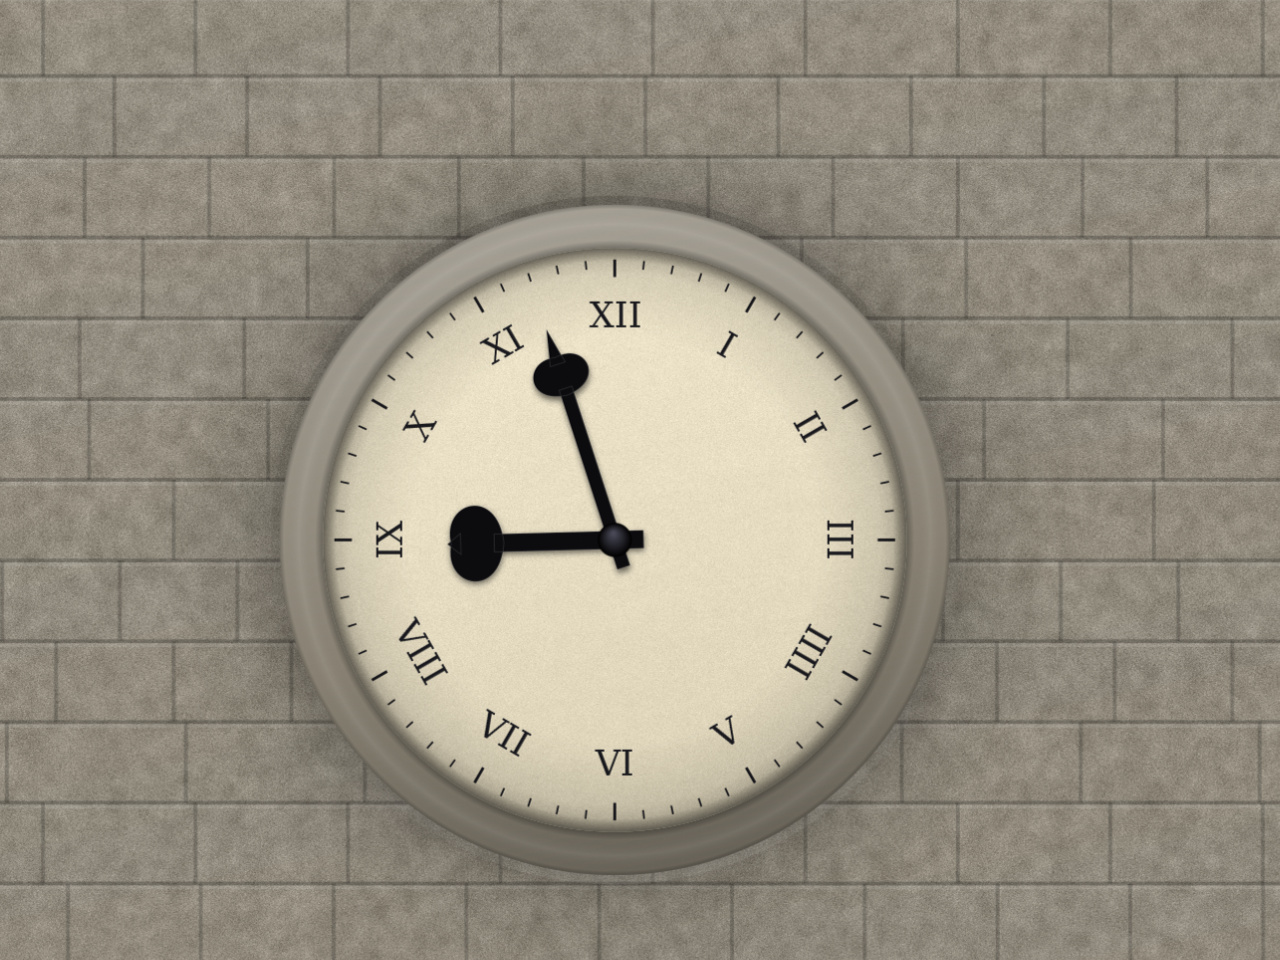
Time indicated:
**8:57**
